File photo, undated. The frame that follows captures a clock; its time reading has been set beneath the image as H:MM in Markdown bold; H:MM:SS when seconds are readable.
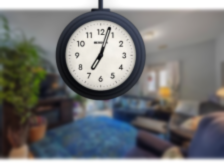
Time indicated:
**7:03**
